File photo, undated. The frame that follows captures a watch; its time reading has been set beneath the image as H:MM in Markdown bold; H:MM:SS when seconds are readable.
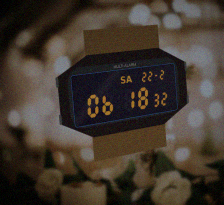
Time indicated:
**6:18:32**
